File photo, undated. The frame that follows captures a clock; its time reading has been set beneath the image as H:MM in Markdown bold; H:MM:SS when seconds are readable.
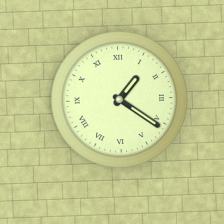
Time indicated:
**1:21**
